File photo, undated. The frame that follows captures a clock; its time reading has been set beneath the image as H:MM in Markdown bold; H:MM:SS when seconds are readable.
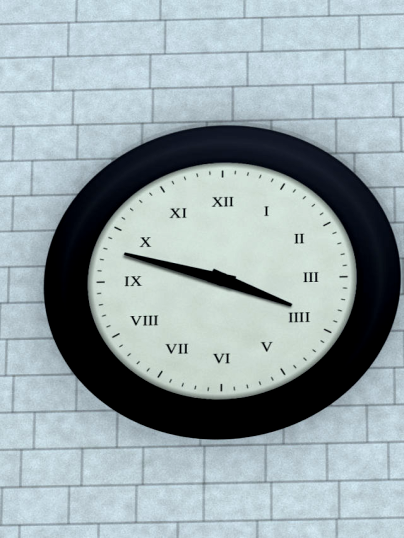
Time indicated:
**3:48**
